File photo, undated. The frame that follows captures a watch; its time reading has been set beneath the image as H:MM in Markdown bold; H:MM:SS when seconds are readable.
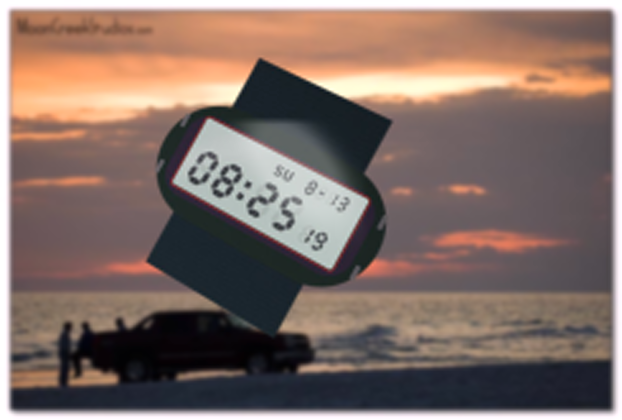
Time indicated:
**8:25:19**
